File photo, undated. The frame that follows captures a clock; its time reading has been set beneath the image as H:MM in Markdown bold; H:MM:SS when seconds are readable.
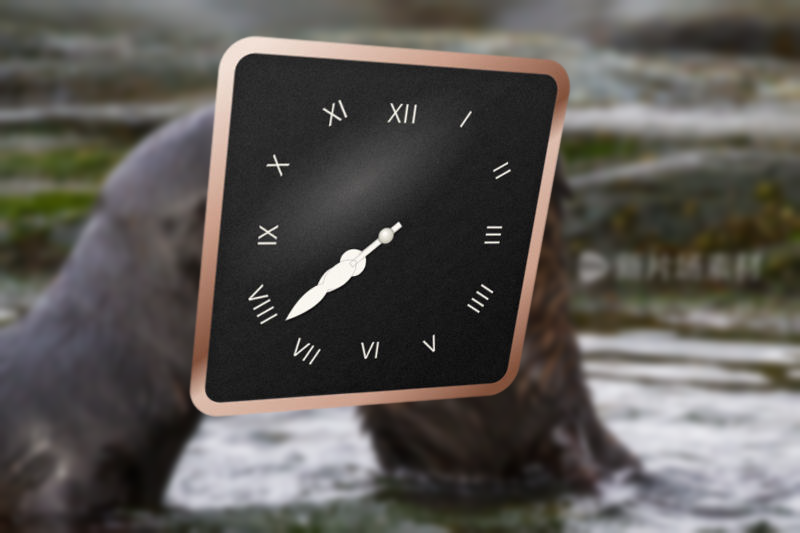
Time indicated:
**7:38**
